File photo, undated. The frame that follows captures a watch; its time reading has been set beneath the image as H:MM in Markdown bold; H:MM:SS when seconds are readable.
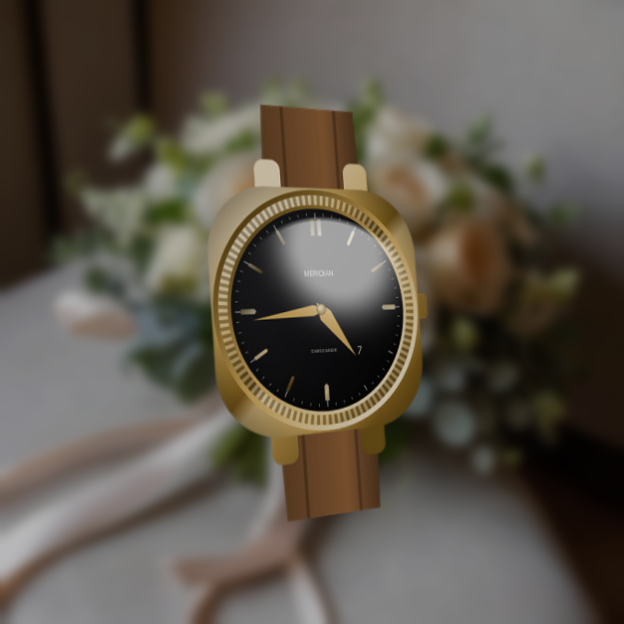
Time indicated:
**4:44**
